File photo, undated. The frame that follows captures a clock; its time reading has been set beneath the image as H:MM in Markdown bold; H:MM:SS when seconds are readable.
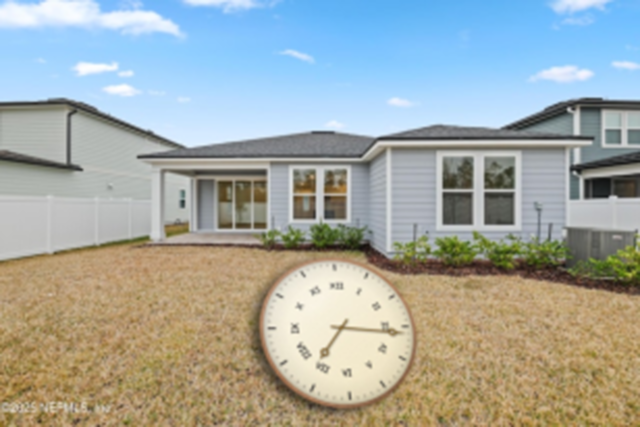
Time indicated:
**7:16**
